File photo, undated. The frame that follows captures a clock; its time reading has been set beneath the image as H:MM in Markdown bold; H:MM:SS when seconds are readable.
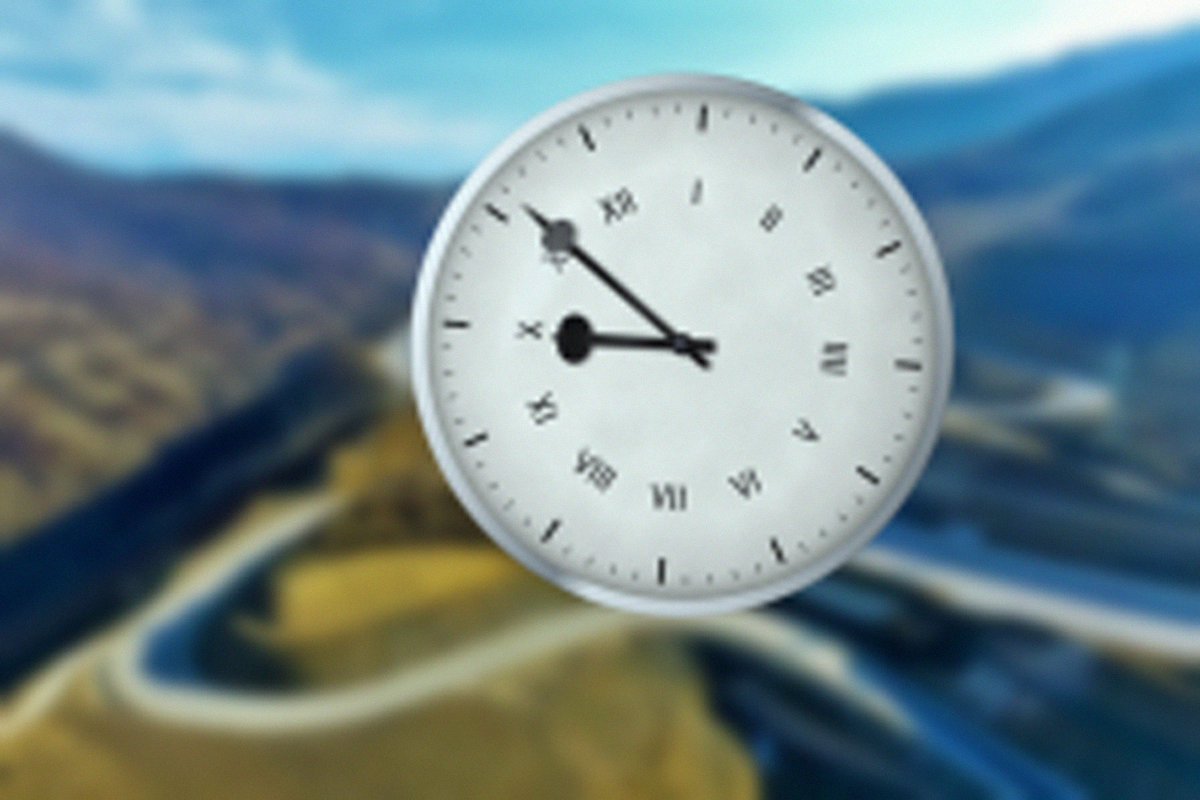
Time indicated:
**9:56**
